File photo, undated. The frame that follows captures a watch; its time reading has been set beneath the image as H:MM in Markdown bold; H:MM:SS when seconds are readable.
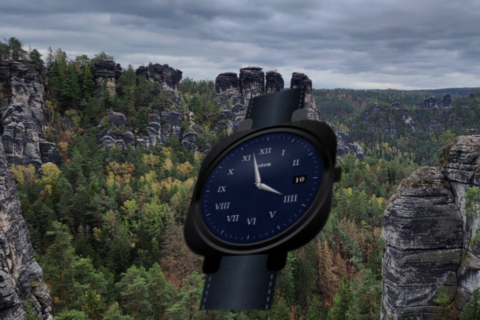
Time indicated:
**3:57**
